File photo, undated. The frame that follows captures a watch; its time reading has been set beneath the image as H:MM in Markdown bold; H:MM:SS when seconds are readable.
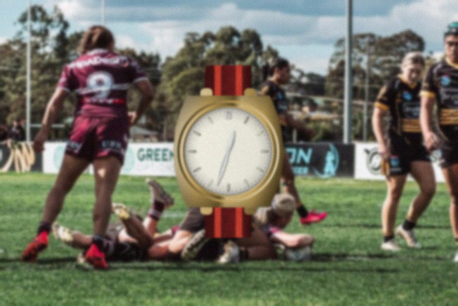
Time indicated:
**12:33**
